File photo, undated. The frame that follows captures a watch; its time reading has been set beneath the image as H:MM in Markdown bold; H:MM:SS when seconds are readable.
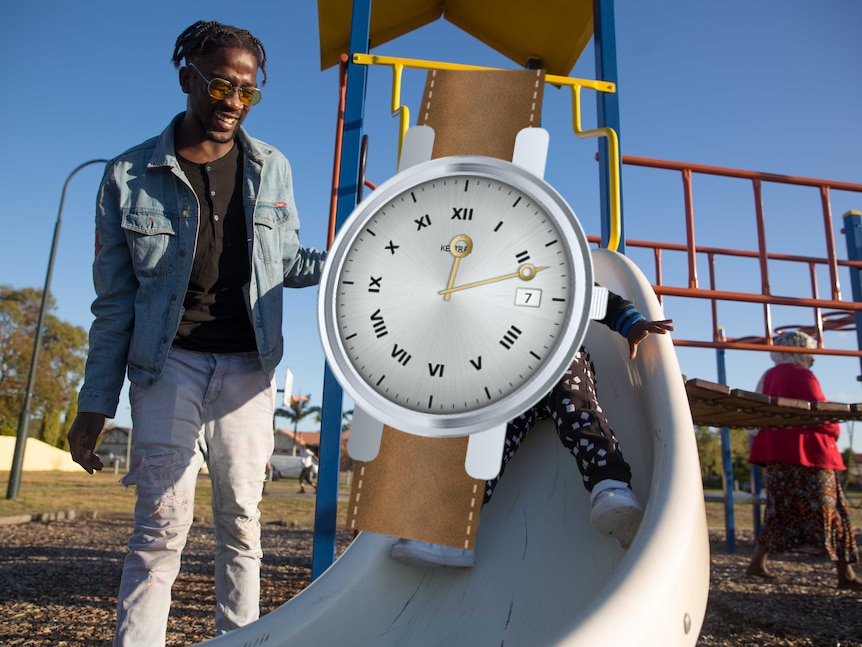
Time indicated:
**12:12**
